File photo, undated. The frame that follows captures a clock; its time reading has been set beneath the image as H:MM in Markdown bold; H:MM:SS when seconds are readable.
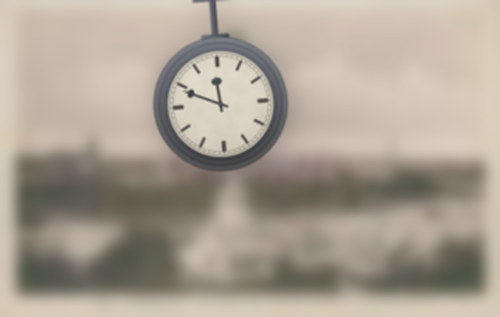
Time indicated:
**11:49**
